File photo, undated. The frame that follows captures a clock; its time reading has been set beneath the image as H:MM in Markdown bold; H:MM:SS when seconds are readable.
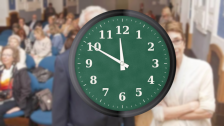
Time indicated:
**11:50**
